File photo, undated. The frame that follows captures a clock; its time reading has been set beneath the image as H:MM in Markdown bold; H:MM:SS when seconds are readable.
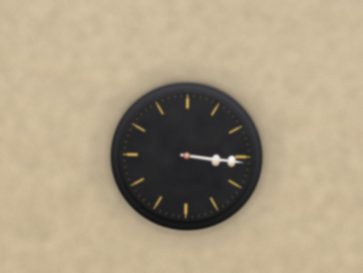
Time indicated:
**3:16**
